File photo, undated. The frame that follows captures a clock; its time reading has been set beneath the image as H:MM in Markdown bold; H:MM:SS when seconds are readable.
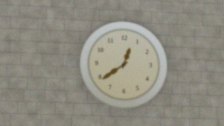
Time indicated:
**12:39**
